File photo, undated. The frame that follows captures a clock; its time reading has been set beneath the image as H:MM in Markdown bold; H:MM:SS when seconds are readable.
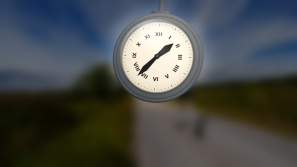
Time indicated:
**1:37**
